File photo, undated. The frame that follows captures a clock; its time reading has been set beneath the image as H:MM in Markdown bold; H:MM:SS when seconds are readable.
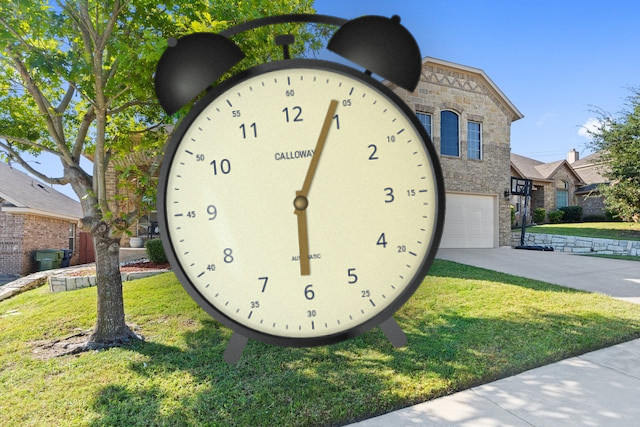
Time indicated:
**6:04**
